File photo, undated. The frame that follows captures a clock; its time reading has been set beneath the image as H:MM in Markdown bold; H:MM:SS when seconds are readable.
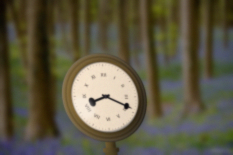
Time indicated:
**8:19**
